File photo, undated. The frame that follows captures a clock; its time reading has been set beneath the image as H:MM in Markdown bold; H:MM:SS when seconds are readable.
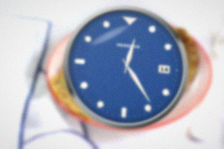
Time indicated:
**12:24**
